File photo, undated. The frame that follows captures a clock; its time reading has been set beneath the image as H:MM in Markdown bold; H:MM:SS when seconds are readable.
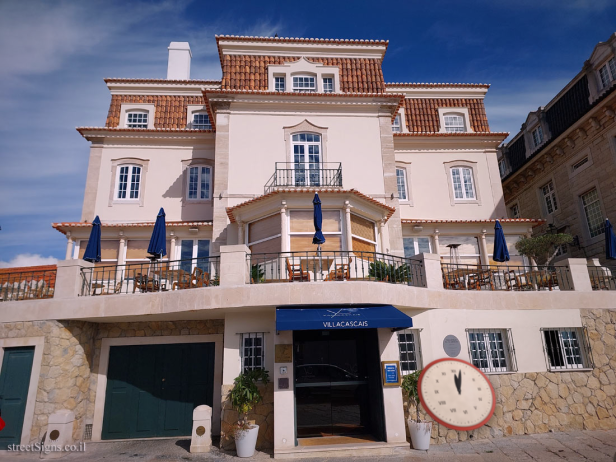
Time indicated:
**12:03**
